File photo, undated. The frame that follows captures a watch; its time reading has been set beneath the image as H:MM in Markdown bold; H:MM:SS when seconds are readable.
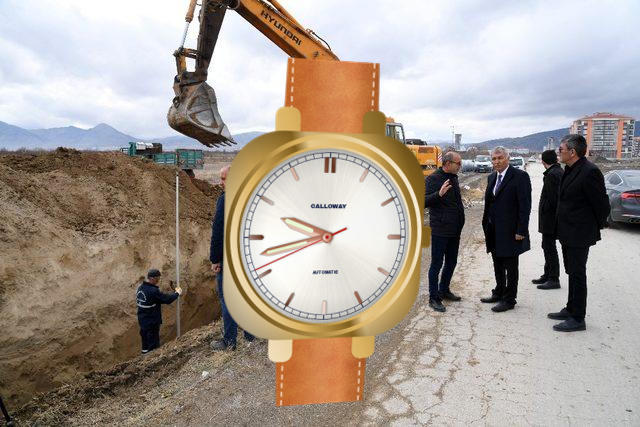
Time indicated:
**9:42:41**
